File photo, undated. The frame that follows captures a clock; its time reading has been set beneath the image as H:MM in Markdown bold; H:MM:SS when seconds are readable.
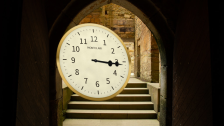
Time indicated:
**3:16**
